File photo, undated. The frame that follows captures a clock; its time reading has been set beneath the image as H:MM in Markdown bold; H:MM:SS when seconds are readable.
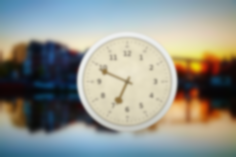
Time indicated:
**6:49**
